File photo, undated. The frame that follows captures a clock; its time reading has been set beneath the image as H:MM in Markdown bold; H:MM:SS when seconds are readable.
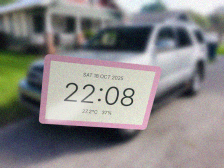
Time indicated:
**22:08**
